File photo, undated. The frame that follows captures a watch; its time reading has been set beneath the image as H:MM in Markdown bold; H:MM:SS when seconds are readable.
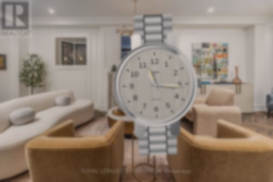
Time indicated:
**11:16**
